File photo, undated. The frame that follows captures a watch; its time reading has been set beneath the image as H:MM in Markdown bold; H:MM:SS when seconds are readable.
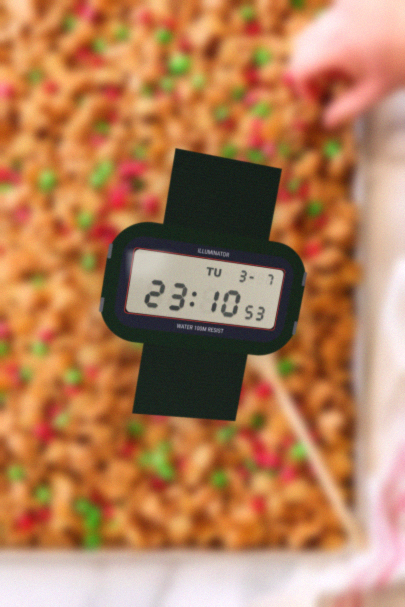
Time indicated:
**23:10:53**
